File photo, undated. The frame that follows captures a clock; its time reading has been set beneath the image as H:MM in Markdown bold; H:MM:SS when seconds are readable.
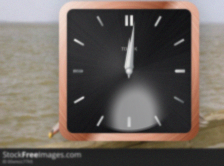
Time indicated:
**12:01**
